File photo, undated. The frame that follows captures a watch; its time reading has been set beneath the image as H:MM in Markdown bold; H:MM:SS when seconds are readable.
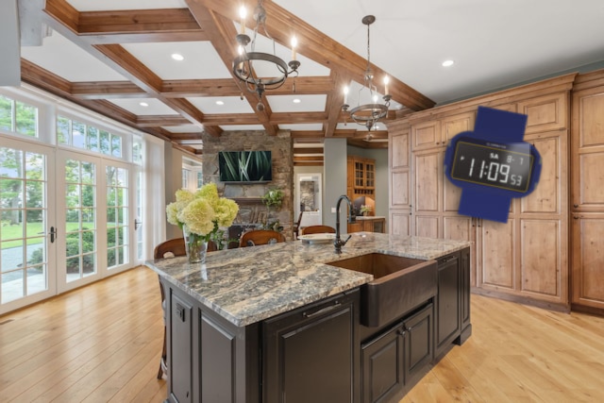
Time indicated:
**11:09**
